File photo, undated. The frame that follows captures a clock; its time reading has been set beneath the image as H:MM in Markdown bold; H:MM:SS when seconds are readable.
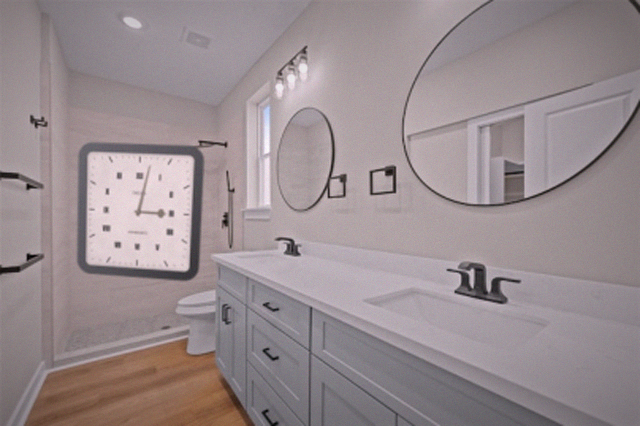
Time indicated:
**3:02**
